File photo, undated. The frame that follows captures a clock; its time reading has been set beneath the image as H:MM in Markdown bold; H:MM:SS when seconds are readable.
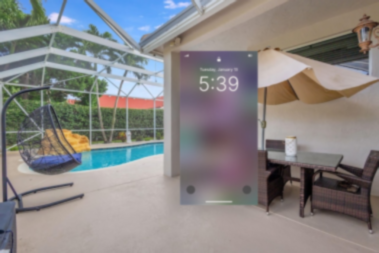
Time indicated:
**5:39**
